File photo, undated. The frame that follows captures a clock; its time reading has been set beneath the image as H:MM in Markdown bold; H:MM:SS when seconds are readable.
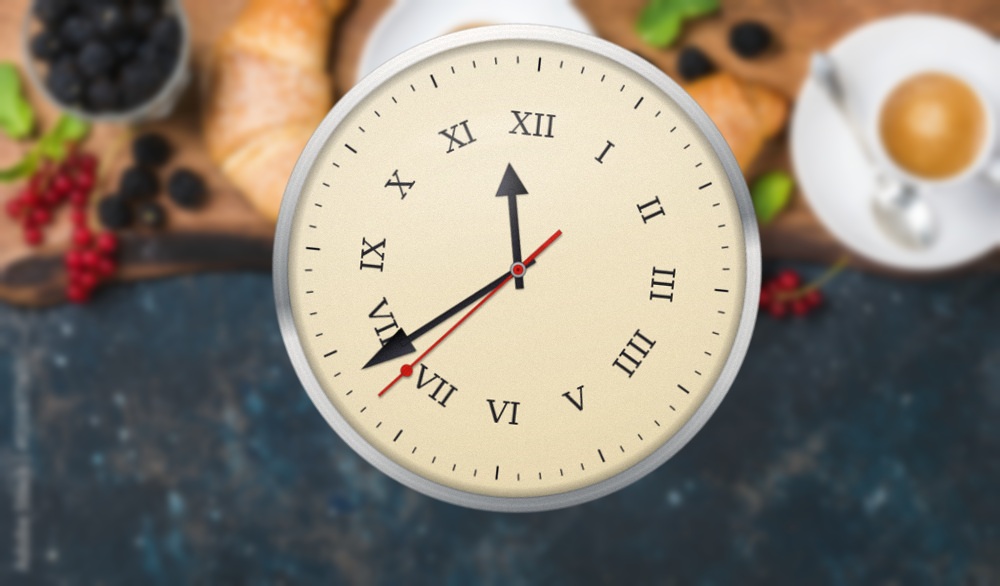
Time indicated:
**11:38:37**
